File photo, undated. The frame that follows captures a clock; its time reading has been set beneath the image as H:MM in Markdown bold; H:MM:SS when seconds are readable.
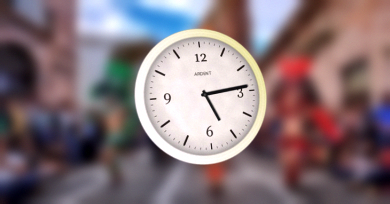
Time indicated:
**5:14**
